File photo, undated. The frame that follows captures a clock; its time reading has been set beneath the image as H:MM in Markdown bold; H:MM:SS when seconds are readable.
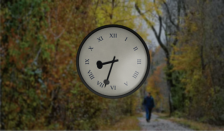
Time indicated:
**8:33**
